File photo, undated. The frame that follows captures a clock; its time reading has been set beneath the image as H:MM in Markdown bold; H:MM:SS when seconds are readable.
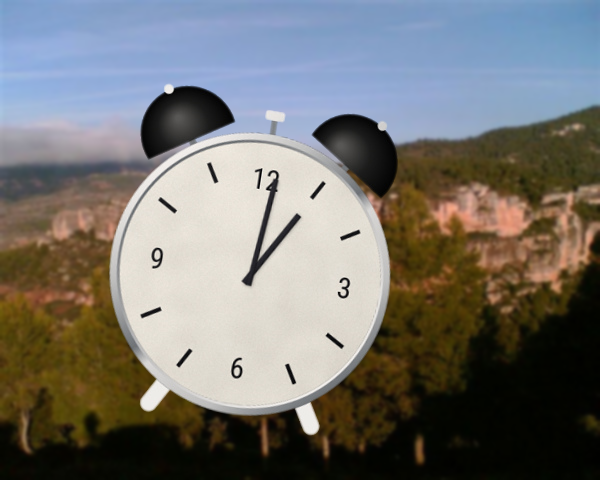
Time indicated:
**1:01**
